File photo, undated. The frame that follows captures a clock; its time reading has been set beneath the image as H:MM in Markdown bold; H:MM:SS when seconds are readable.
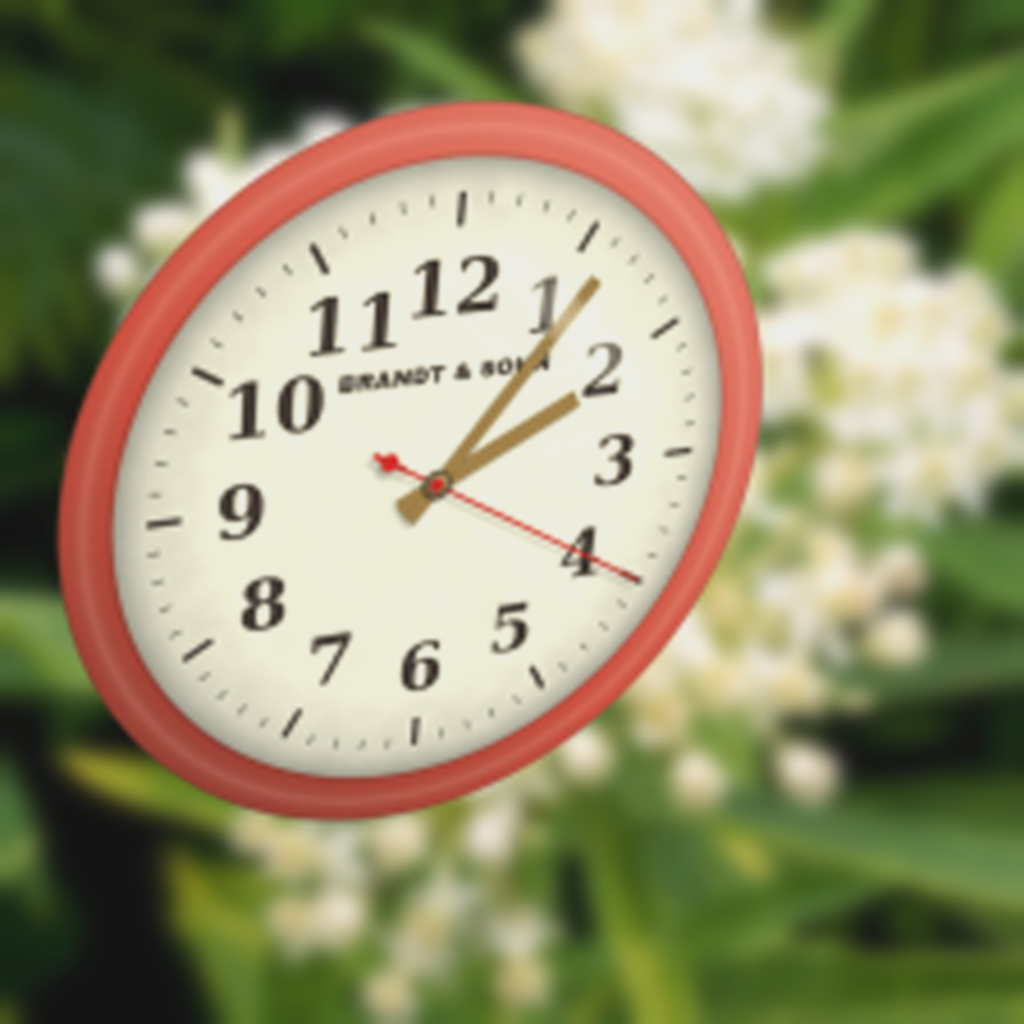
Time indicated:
**2:06:20**
